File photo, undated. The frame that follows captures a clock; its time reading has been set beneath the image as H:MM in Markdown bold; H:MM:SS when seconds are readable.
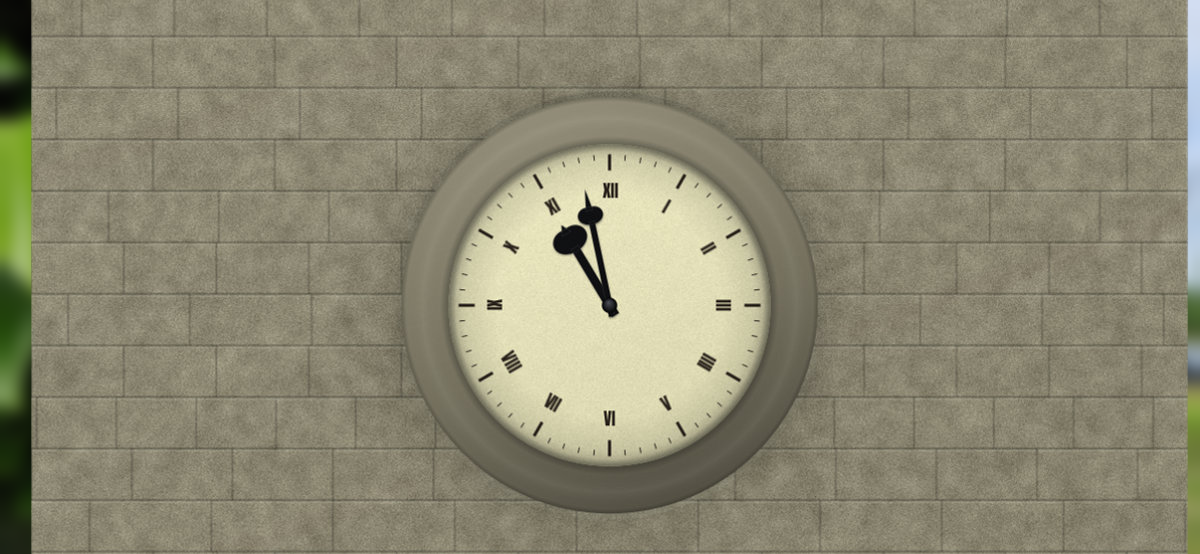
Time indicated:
**10:58**
